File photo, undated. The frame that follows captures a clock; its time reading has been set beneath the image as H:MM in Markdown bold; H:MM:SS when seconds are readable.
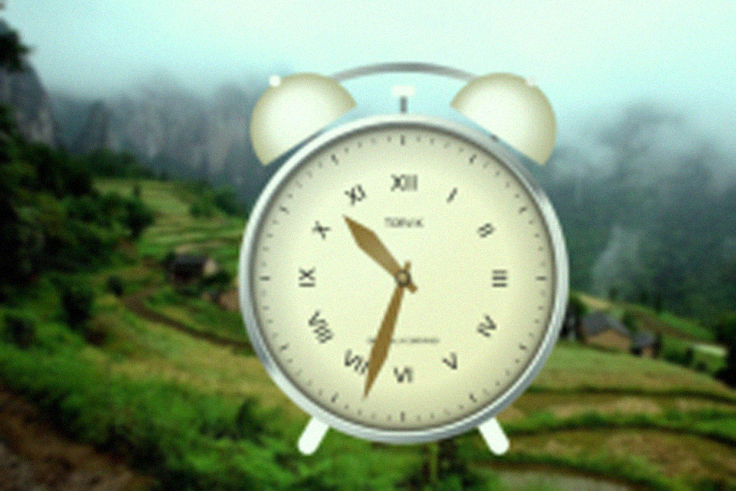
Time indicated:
**10:33**
